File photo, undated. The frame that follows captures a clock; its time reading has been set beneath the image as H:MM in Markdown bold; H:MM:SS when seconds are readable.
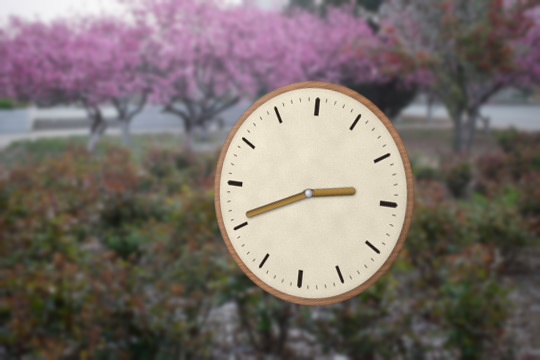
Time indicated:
**2:41**
